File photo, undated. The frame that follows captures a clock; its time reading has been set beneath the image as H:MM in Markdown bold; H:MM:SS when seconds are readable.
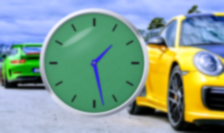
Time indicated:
**1:28**
